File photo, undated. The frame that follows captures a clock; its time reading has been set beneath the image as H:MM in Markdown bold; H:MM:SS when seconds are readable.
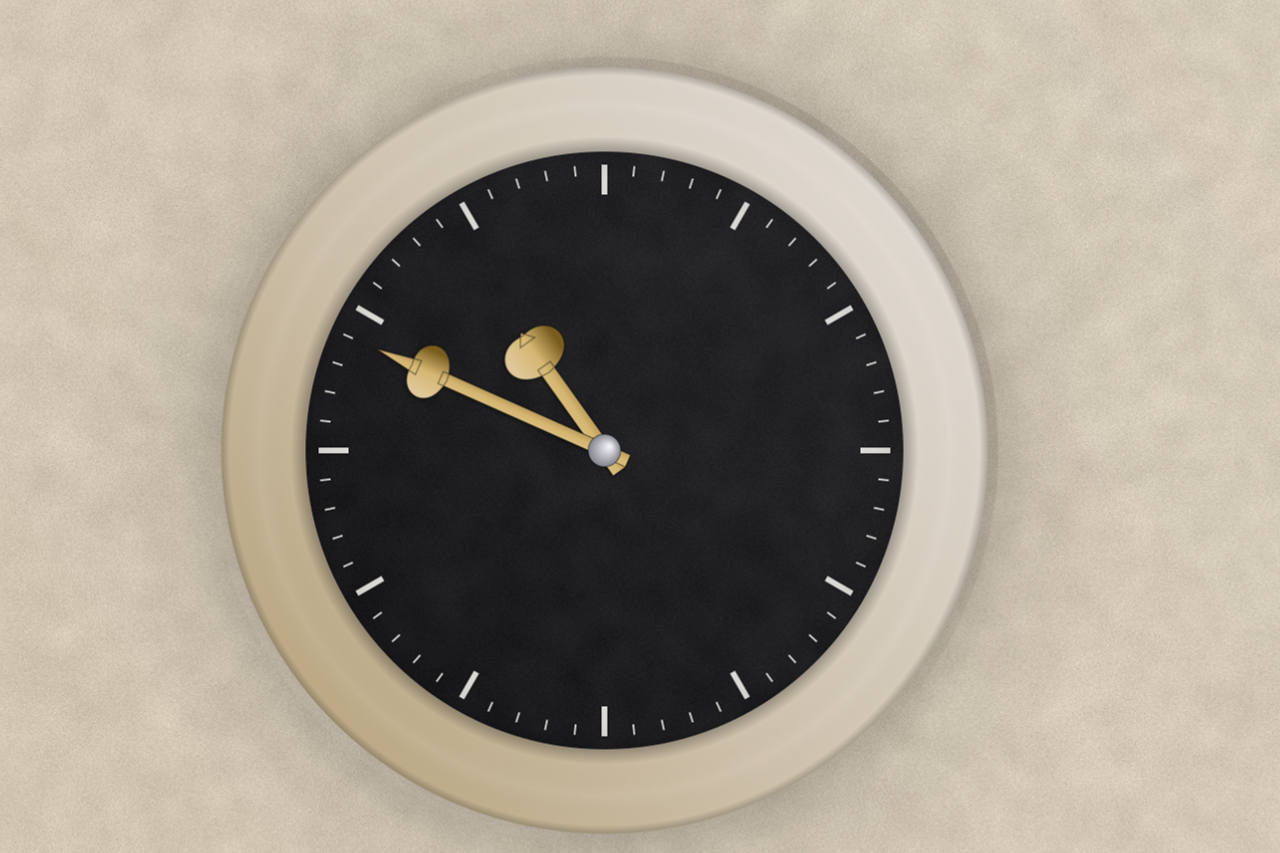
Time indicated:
**10:49**
